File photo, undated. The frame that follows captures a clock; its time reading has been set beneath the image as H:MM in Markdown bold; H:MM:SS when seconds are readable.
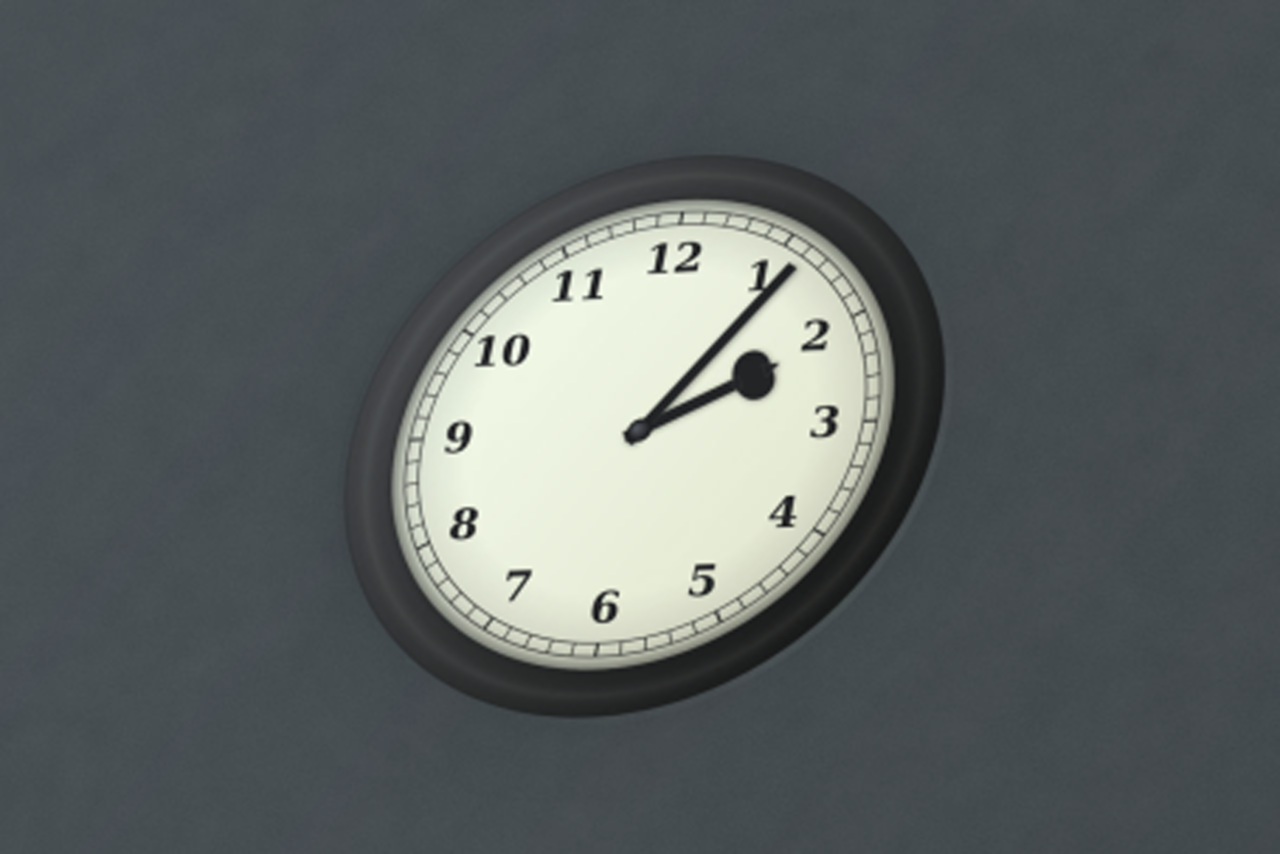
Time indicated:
**2:06**
